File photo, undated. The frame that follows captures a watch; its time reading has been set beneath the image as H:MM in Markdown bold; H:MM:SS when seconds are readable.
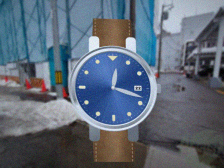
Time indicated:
**12:18**
